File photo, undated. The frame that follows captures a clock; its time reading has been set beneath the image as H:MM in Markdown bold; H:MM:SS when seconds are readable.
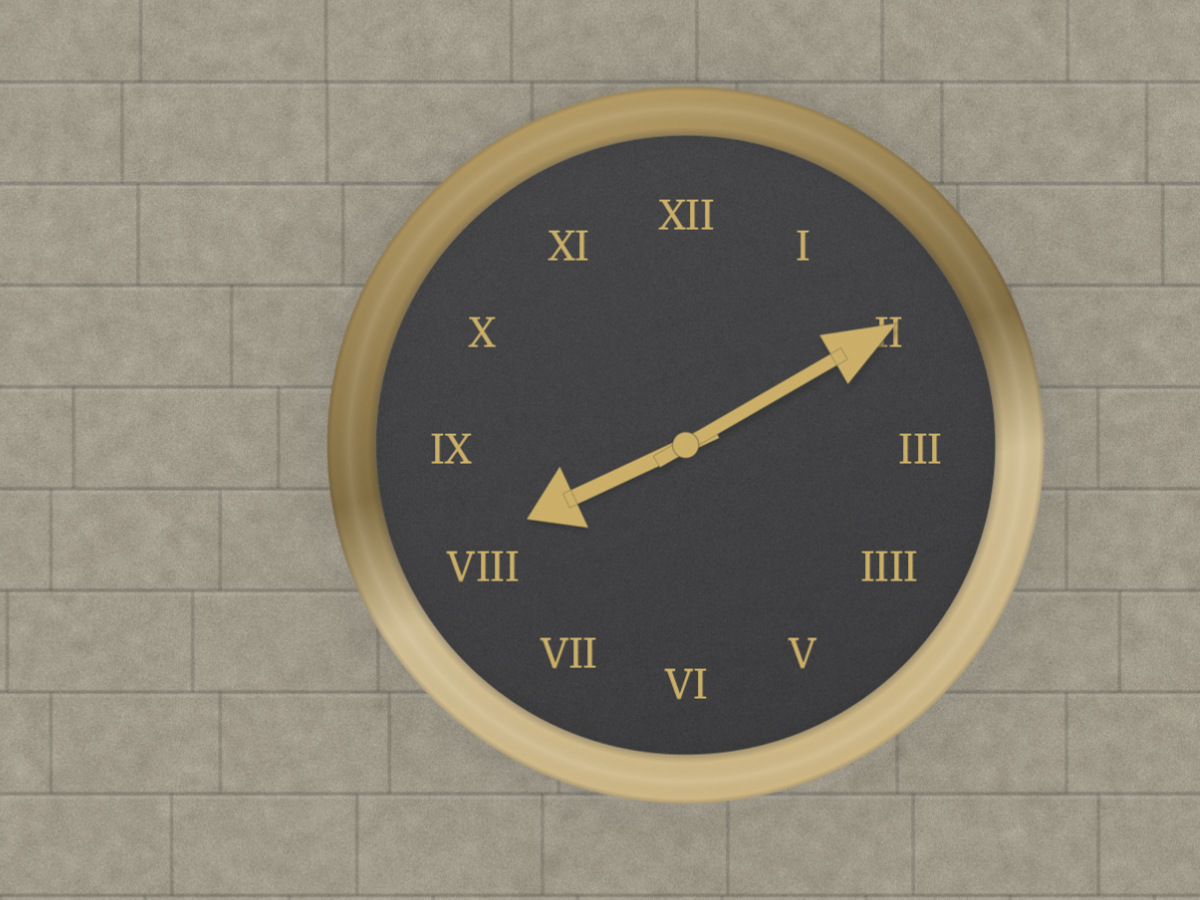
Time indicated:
**8:10**
